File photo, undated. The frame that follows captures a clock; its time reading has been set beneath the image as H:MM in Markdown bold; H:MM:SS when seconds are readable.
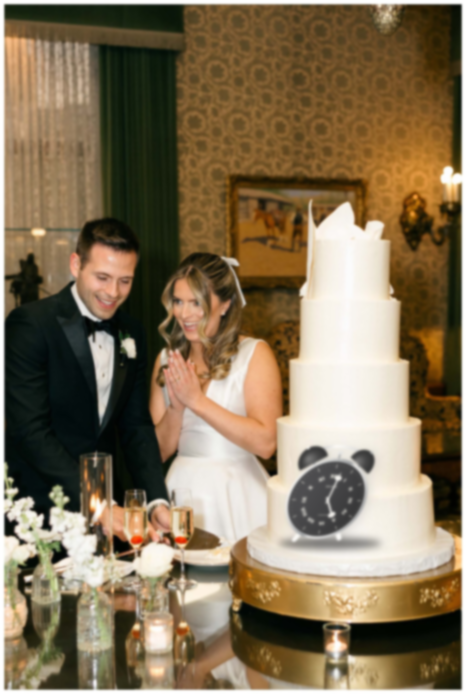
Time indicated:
**5:02**
